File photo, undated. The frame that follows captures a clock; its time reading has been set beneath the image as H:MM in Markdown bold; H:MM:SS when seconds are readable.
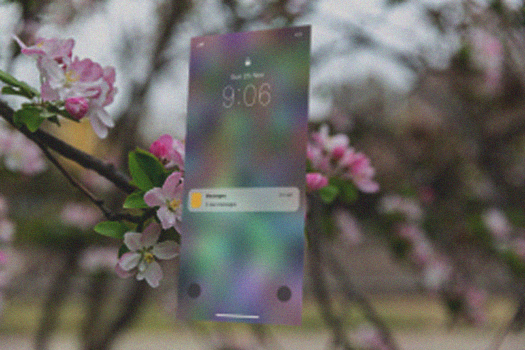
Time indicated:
**9:06**
